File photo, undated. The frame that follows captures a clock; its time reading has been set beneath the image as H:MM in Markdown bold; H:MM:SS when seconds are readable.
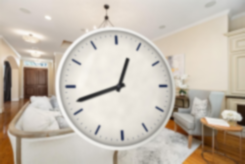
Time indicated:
**12:42**
